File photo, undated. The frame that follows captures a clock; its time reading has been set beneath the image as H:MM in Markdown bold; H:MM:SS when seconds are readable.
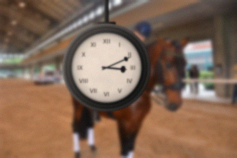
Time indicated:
**3:11**
